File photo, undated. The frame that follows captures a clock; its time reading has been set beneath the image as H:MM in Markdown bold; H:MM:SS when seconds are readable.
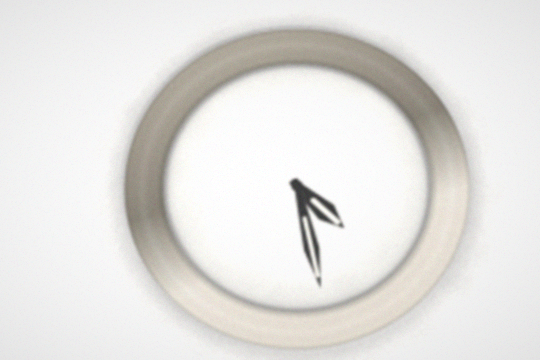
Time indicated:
**4:28**
